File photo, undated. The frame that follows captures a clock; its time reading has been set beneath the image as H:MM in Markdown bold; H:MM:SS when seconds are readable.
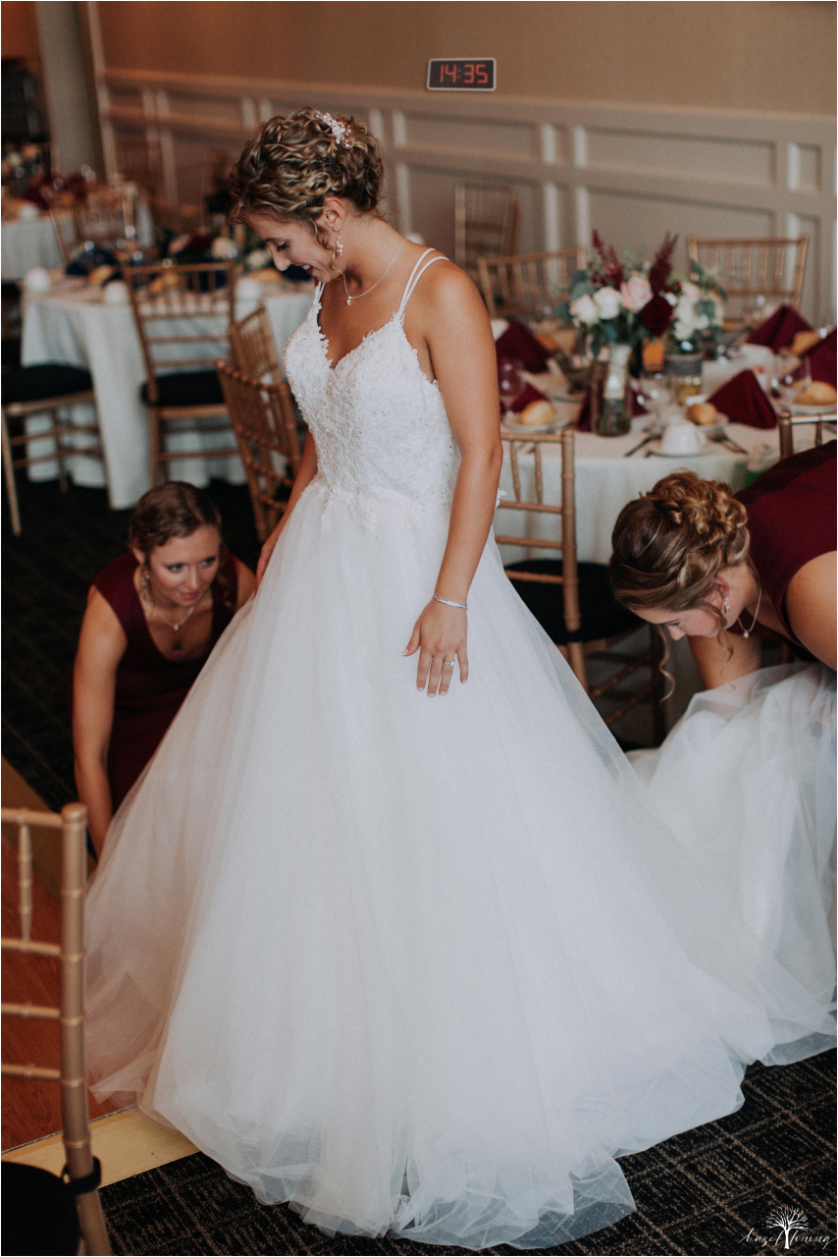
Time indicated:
**14:35**
